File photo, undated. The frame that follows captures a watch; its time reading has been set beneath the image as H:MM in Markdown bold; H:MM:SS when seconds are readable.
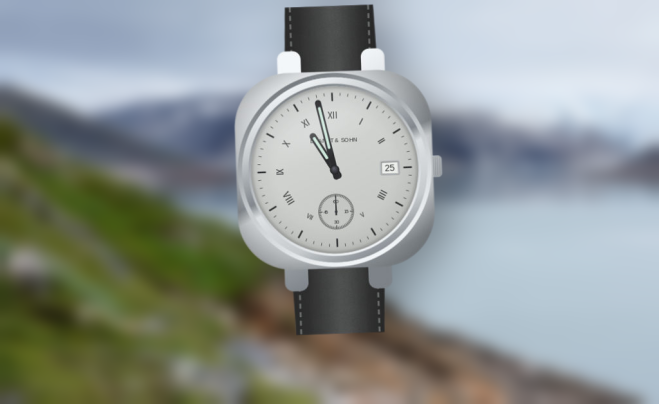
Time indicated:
**10:58**
